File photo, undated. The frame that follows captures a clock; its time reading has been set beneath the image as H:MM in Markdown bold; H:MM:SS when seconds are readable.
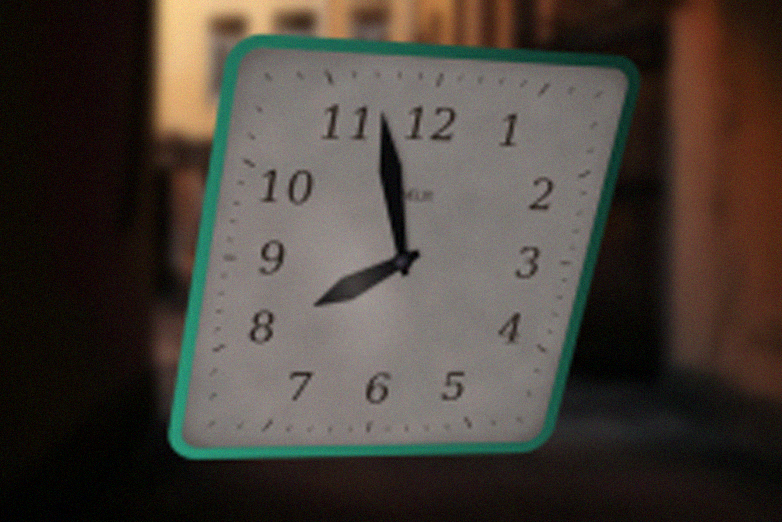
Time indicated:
**7:57**
